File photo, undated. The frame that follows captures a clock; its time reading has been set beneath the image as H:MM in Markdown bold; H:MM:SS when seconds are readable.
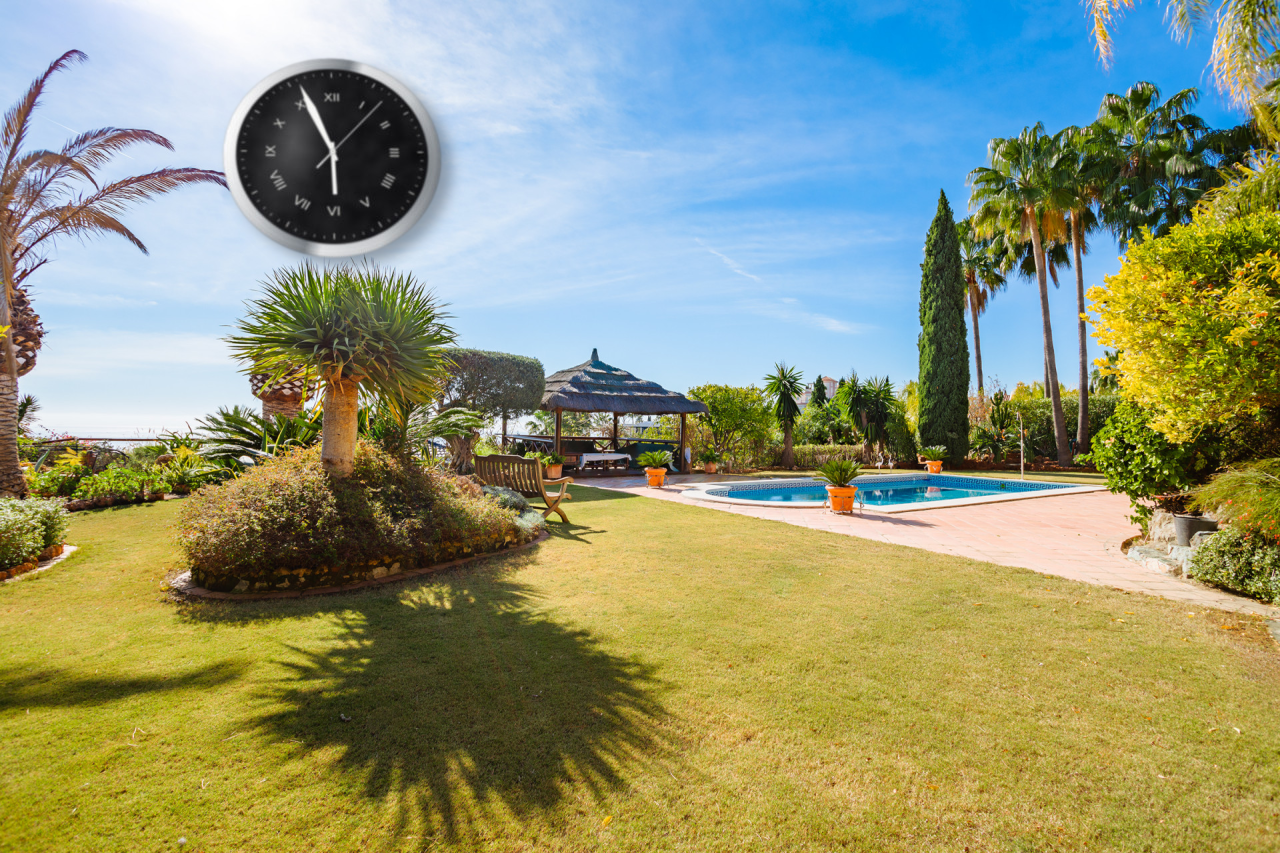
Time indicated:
**5:56:07**
